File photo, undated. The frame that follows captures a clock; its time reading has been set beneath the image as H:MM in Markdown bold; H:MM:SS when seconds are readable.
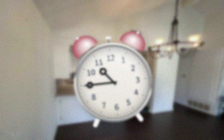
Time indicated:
**10:45**
